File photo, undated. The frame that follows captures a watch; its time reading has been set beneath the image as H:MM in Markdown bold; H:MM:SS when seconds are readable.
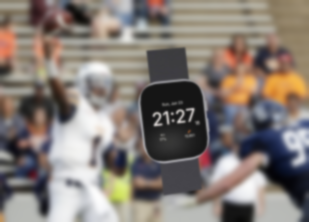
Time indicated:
**21:27**
